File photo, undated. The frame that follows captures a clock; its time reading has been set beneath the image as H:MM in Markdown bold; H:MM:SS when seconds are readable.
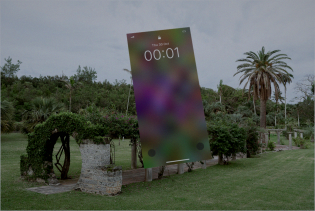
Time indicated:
**0:01**
